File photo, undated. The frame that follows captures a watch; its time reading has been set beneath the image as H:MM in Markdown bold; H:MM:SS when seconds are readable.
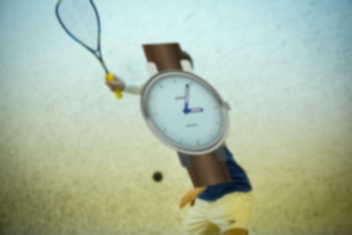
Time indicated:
**3:04**
